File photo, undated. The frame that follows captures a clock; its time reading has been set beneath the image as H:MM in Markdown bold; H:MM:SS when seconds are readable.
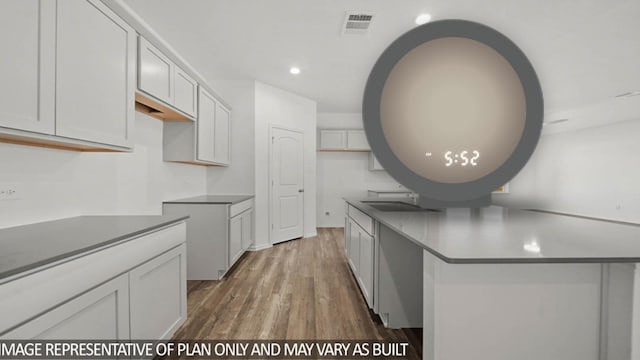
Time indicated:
**5:52**
